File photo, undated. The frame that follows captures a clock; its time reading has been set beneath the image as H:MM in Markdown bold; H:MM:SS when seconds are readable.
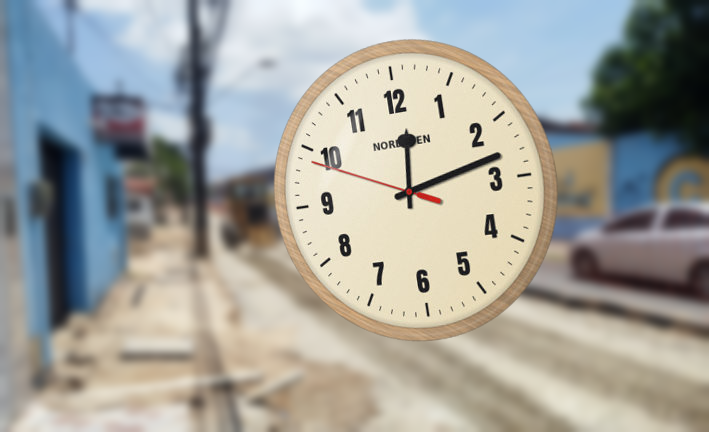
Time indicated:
**12:12:49**
